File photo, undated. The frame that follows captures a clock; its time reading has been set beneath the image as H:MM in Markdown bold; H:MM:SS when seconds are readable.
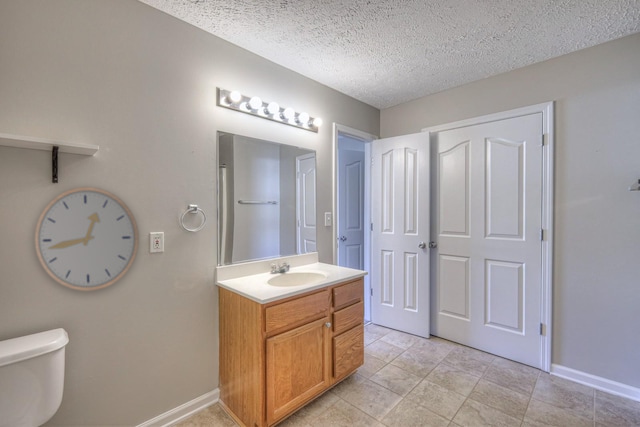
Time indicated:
**12:43**
